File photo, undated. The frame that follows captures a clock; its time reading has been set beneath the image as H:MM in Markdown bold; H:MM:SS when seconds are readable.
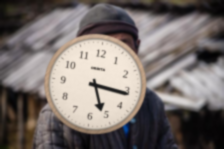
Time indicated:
**5:16**
